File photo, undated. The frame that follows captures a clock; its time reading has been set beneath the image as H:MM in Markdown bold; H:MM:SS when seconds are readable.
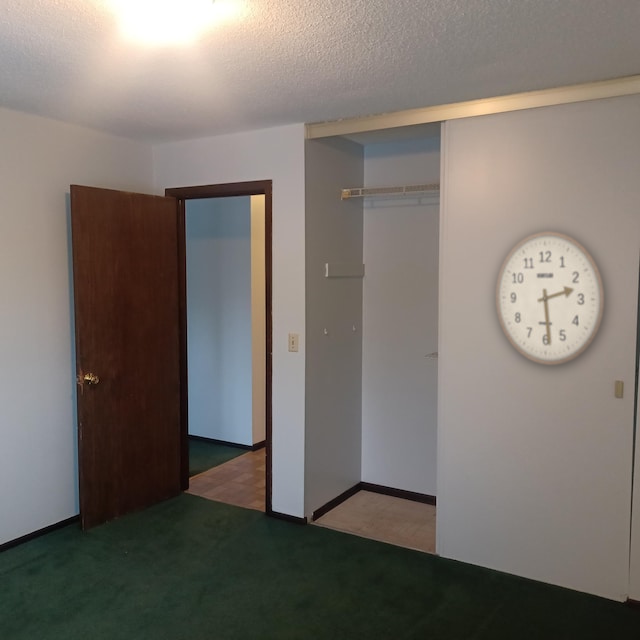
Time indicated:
**2:29**
